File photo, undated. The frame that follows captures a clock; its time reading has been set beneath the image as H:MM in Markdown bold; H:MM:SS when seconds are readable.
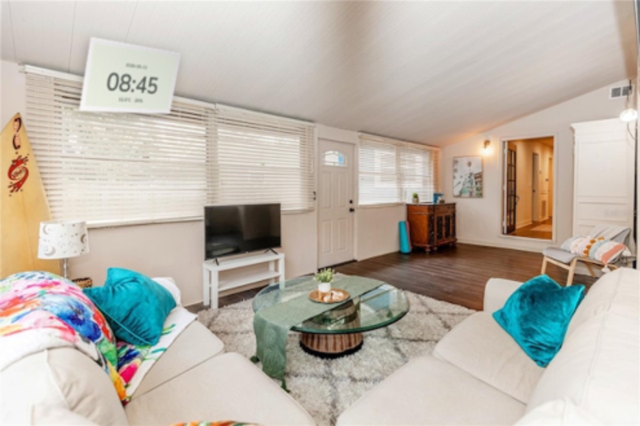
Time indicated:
**8:45**
